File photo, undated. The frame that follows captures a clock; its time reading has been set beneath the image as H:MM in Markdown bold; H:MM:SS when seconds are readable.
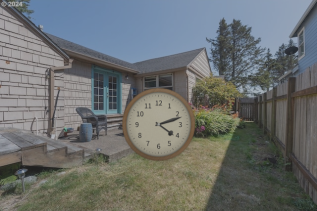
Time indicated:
**4:12**
